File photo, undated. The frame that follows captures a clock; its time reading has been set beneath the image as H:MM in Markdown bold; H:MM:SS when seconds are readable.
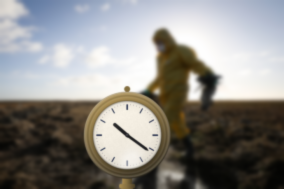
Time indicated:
**10:21**
